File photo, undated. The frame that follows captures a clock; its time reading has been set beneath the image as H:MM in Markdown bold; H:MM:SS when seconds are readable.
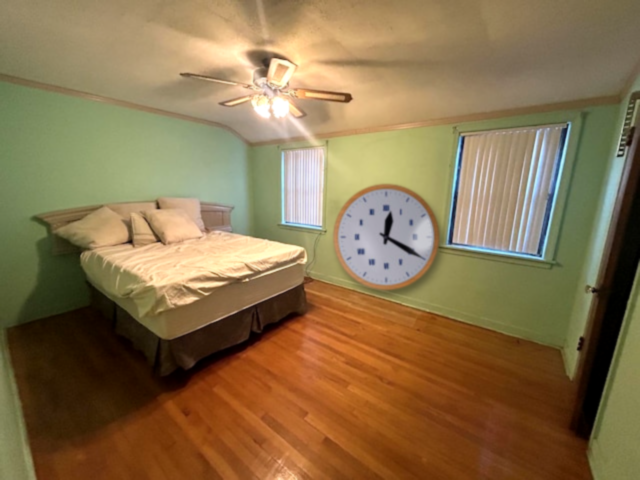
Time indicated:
**12:20**
